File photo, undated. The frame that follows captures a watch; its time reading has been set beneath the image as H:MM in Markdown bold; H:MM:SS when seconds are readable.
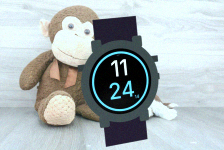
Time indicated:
**11:24**
